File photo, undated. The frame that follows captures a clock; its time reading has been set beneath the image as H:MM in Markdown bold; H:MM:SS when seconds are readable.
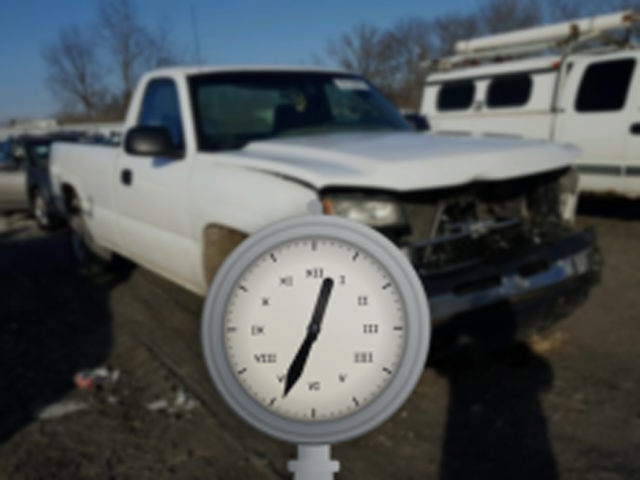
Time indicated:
**12:34**
